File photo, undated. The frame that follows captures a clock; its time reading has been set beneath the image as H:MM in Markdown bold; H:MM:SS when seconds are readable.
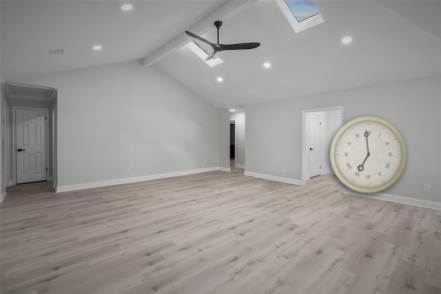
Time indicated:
**6:59**
